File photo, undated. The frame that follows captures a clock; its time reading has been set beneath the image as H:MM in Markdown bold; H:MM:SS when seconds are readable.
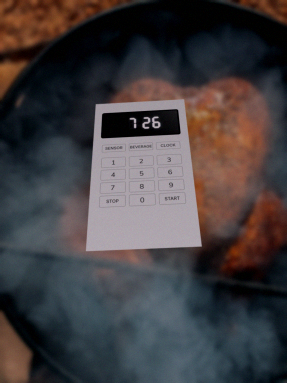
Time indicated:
**7:26**
